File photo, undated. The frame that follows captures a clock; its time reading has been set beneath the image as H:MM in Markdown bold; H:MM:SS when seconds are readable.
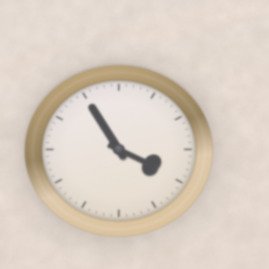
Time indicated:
**3:55**
